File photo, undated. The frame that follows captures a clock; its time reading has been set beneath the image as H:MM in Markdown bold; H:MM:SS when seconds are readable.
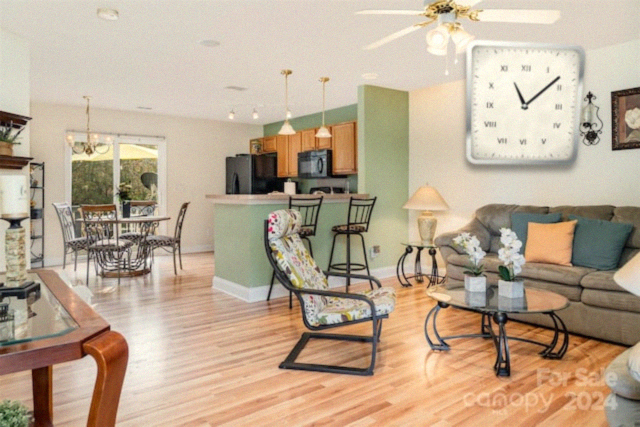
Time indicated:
**11:08**
